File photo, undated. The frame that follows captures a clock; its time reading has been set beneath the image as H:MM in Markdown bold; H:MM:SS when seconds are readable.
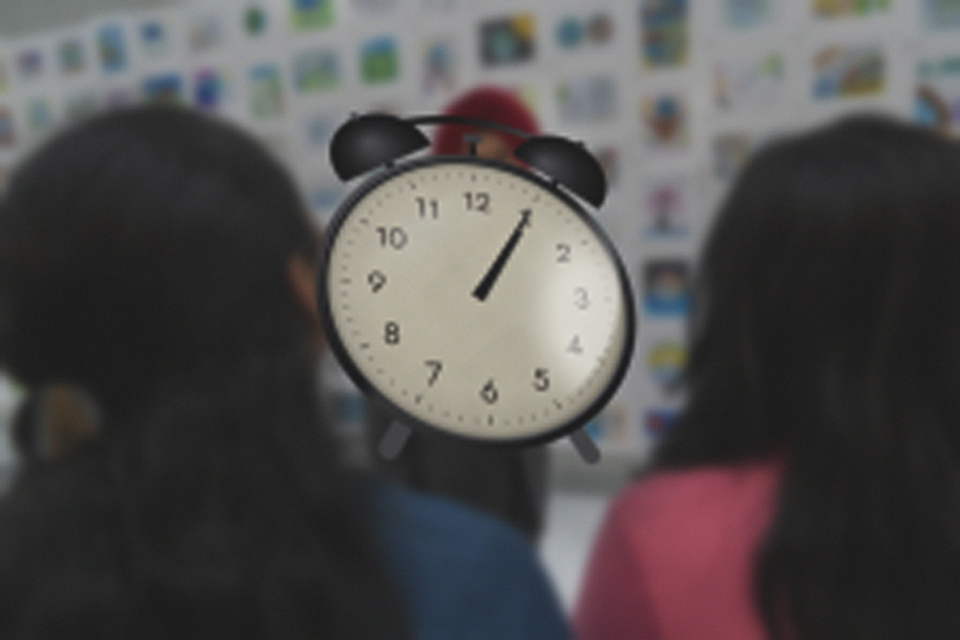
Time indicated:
**1:05**
